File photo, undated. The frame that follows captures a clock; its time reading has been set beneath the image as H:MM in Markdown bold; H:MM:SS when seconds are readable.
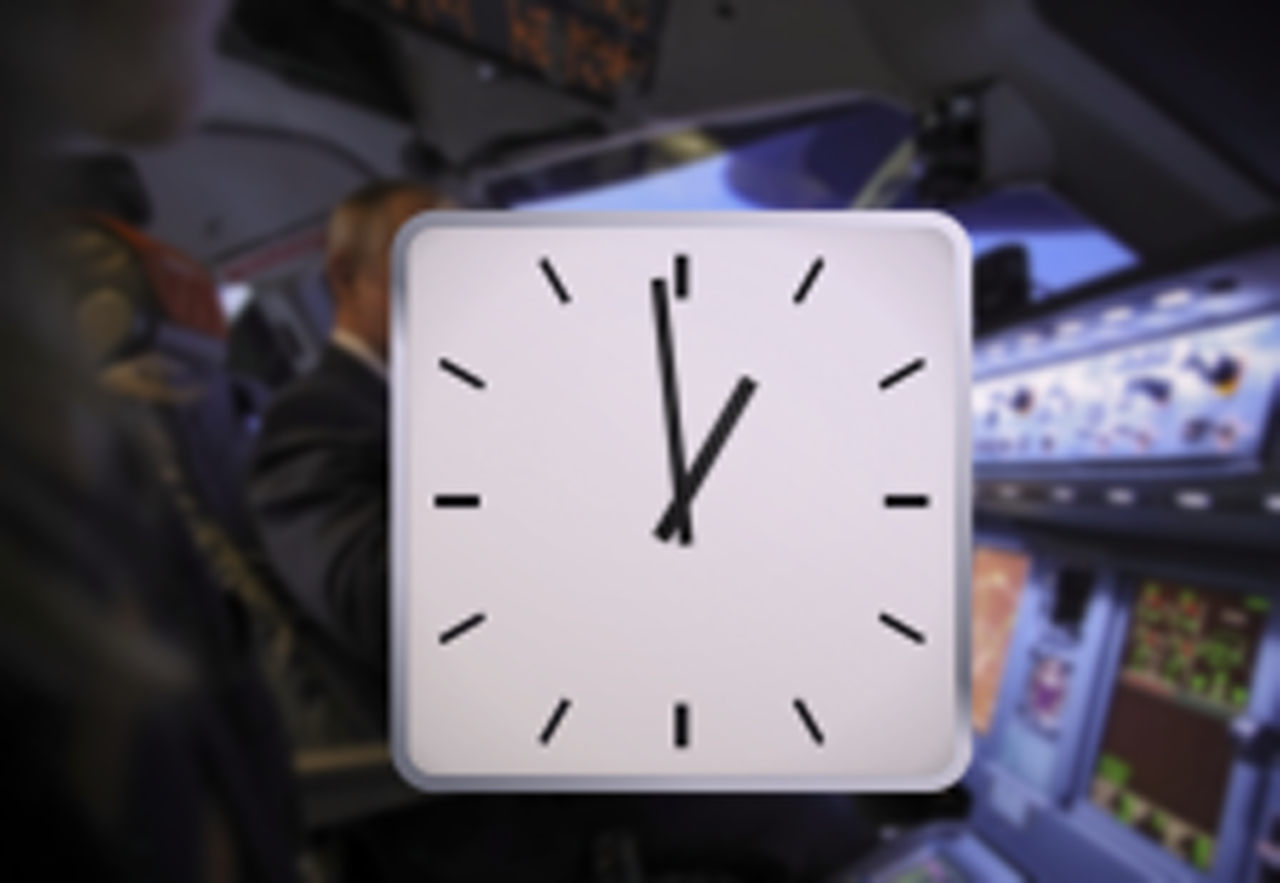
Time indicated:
**12:59**
